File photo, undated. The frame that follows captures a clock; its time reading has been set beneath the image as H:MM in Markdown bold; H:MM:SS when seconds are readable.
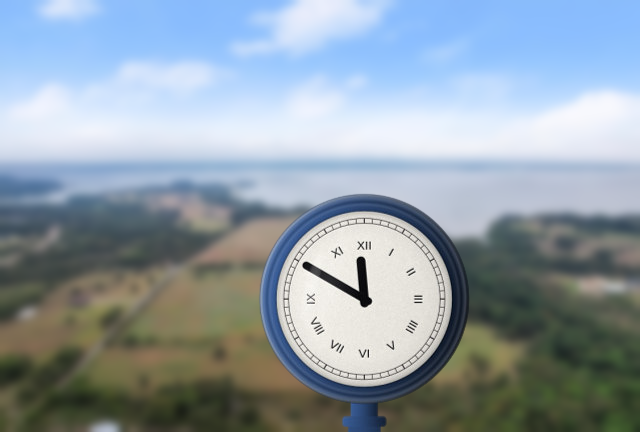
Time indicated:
**11:50**
